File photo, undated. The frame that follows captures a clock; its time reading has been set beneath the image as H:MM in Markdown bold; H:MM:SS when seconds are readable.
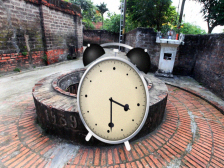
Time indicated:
**3:29**
